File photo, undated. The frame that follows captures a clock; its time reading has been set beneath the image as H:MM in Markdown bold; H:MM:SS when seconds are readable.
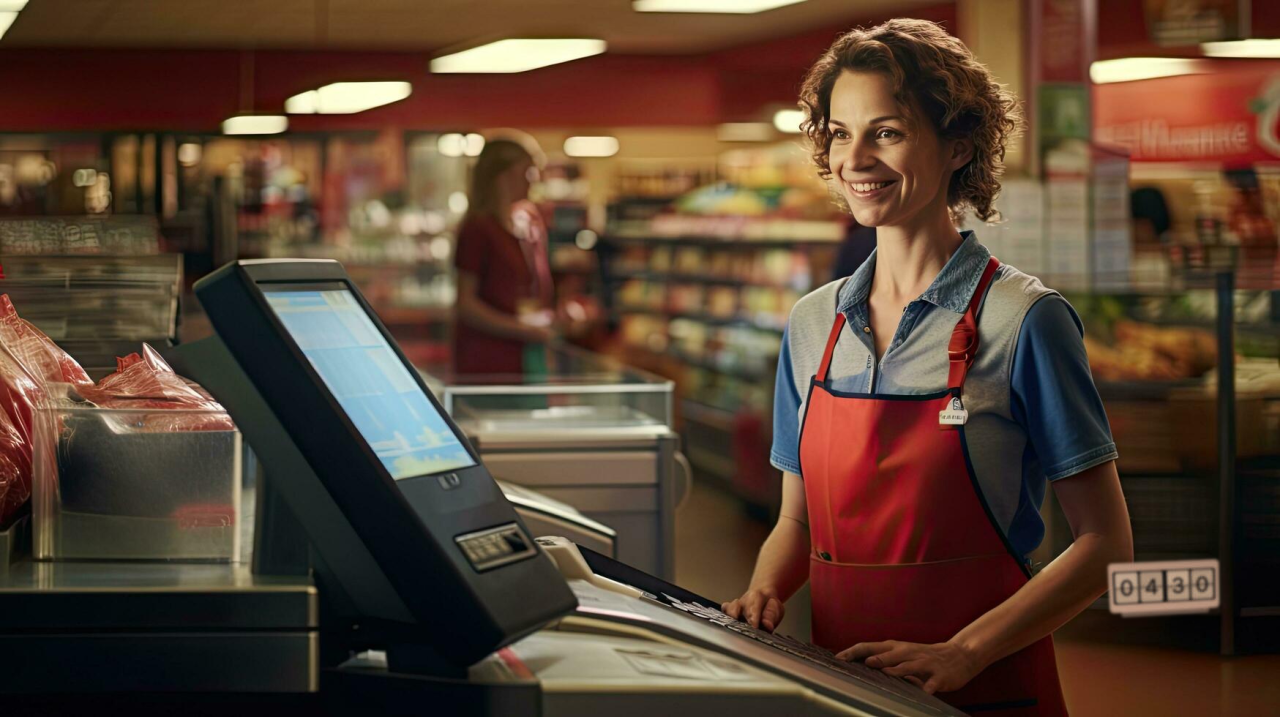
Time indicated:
**4:30**
